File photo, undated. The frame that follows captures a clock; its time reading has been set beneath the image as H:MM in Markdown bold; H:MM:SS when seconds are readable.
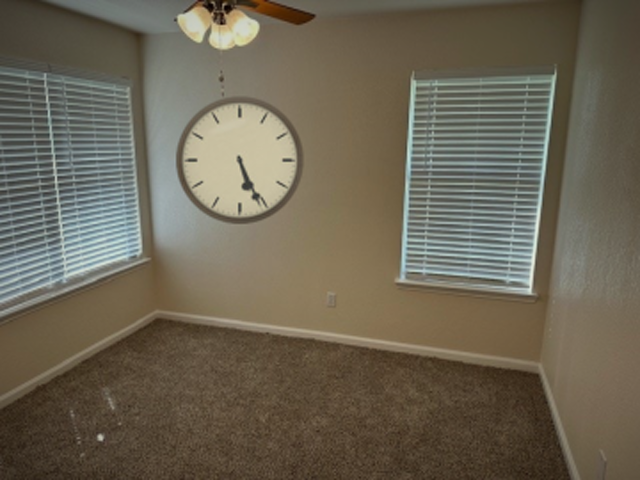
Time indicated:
**5:26**
